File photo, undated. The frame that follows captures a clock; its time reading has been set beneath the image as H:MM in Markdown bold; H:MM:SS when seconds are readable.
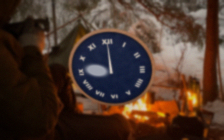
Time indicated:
**12:00**
